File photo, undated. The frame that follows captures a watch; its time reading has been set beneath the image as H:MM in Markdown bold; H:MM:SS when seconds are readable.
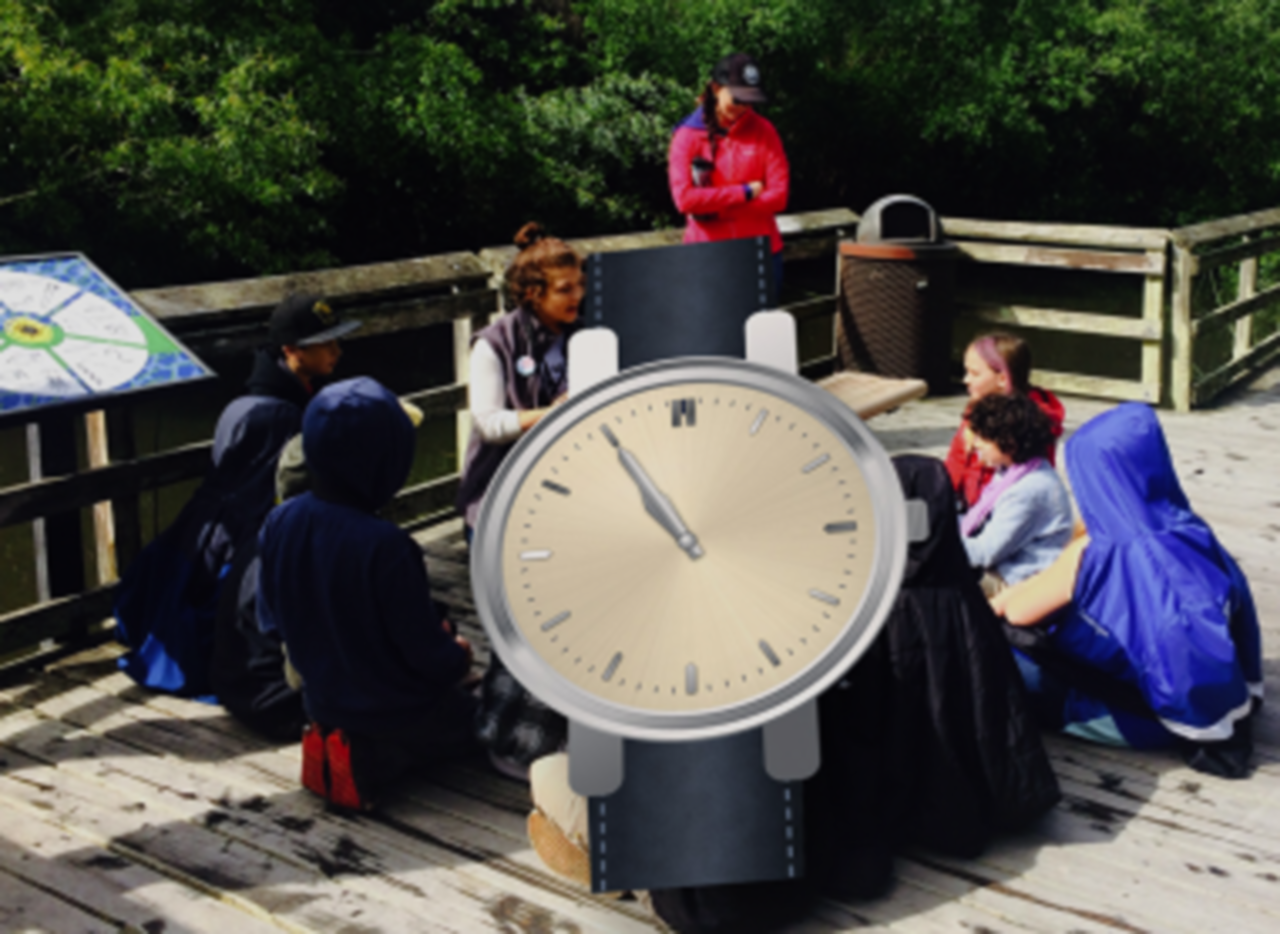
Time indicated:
**10:55**
